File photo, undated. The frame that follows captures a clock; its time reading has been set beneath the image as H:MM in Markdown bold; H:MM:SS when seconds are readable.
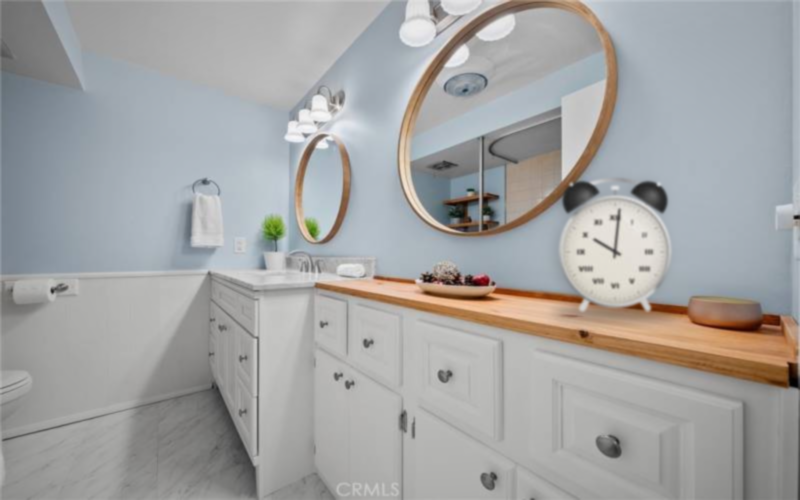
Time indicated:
**10:01**
